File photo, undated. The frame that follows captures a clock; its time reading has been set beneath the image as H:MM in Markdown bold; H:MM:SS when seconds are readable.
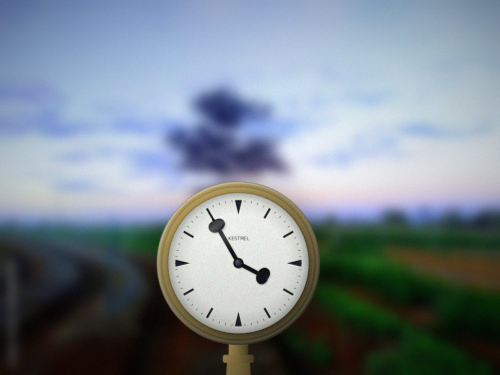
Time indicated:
**3:55**
